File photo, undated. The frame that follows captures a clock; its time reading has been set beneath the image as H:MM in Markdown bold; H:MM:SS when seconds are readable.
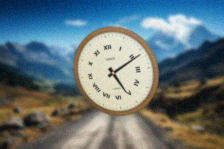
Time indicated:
**5:11**
